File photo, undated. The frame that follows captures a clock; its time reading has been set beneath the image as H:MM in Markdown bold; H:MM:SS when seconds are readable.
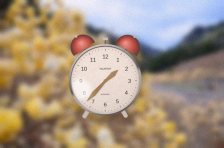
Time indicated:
**1:37**
